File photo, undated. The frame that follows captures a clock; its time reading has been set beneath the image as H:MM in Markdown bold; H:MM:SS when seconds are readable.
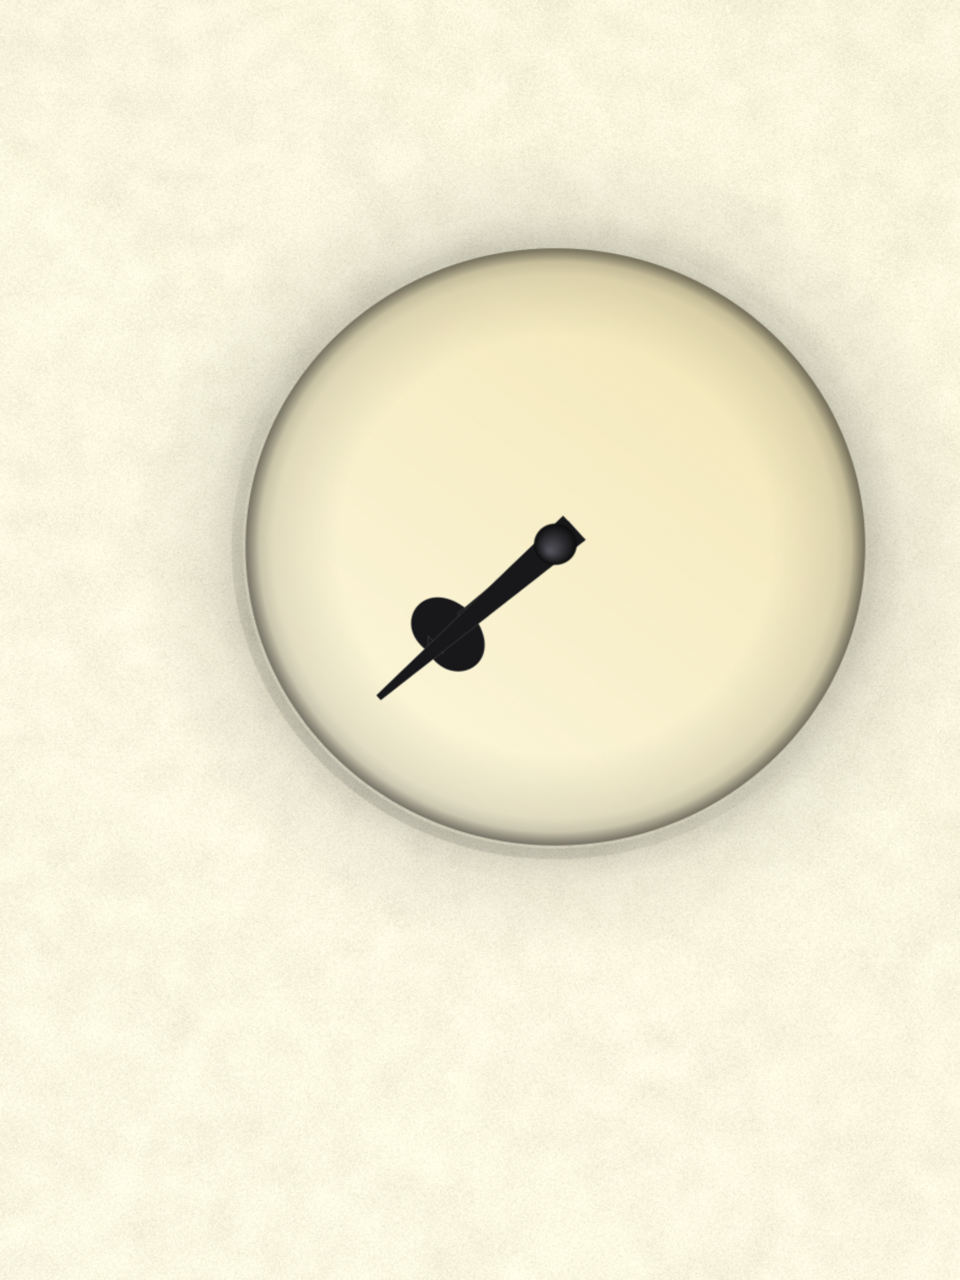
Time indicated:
**7:38**
